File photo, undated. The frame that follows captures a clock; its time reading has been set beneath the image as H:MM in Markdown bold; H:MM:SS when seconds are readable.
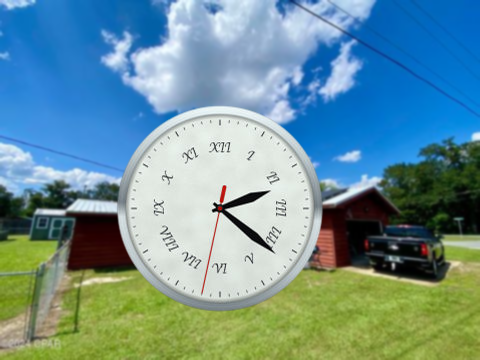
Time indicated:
**2:21:32**
